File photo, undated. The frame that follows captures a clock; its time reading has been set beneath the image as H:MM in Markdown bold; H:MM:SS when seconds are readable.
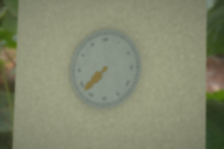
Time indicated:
**7:38**
